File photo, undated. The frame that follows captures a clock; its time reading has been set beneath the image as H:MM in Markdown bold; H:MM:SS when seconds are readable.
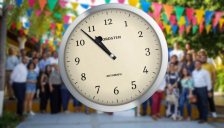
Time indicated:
**10:53**
